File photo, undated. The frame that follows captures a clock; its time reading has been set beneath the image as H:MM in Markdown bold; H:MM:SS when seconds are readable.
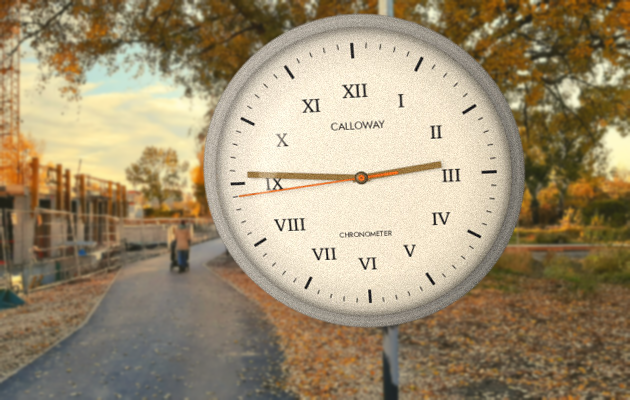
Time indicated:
**2:45:44**
